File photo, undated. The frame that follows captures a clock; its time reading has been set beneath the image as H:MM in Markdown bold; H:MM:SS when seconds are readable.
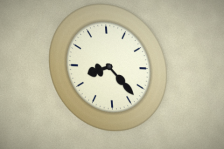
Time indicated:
**8:23**
